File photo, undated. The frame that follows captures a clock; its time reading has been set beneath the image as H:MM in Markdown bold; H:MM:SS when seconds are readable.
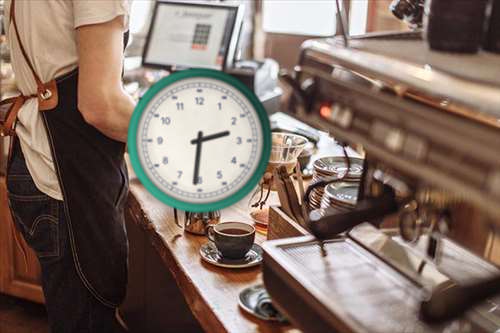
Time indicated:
**2:31**
